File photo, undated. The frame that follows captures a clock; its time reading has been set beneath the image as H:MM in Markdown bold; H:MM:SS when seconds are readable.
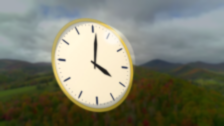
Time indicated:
**4:01**
